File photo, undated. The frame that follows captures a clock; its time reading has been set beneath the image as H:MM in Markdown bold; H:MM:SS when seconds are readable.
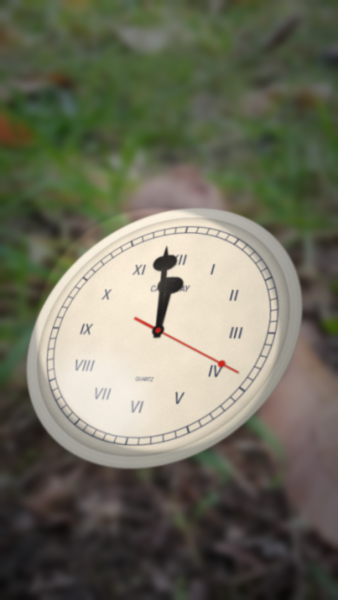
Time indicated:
**11:58:19**
